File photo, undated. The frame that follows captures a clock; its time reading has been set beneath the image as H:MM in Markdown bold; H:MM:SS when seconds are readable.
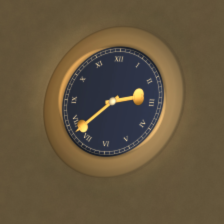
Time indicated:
**2:38**
